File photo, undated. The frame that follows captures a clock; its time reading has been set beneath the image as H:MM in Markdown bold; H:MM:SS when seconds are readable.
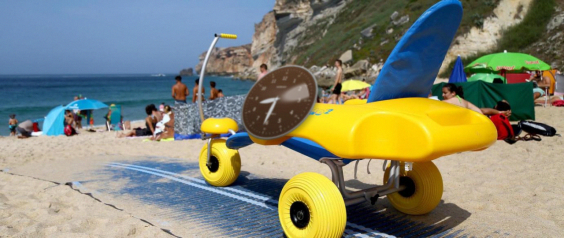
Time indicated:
**8:31**
